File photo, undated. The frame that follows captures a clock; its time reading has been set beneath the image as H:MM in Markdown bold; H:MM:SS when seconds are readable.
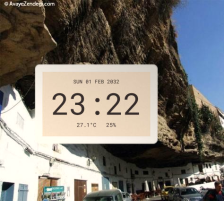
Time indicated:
**23:22**
